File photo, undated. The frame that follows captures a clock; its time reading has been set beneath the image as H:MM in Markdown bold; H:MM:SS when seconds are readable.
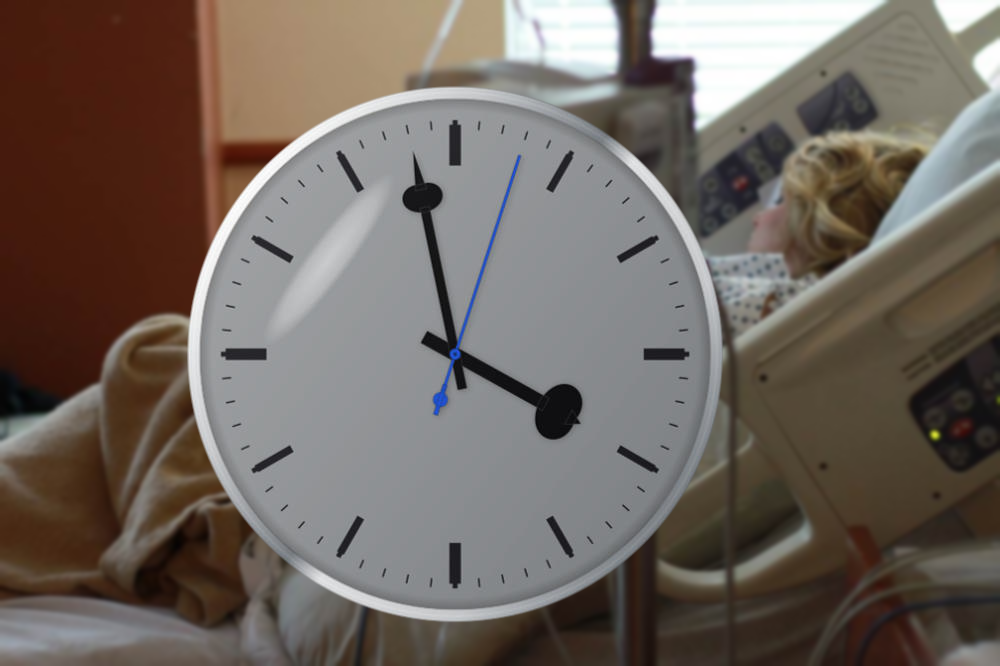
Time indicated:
**3:58:03**
